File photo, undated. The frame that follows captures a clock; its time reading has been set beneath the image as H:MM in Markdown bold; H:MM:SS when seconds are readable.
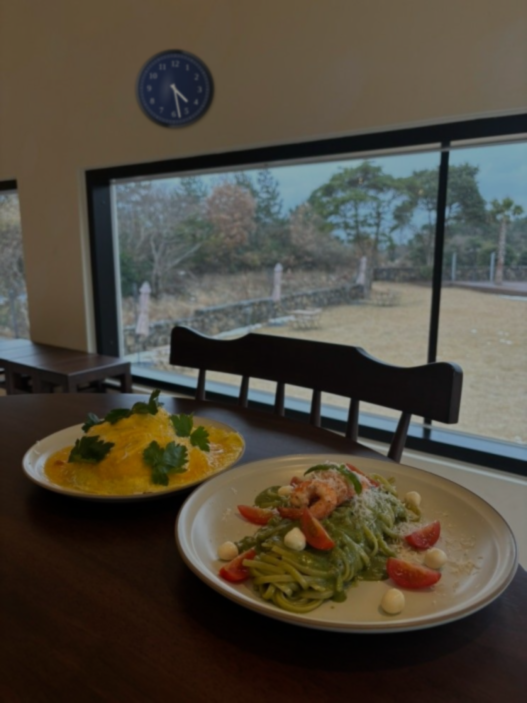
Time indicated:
**4:28**
